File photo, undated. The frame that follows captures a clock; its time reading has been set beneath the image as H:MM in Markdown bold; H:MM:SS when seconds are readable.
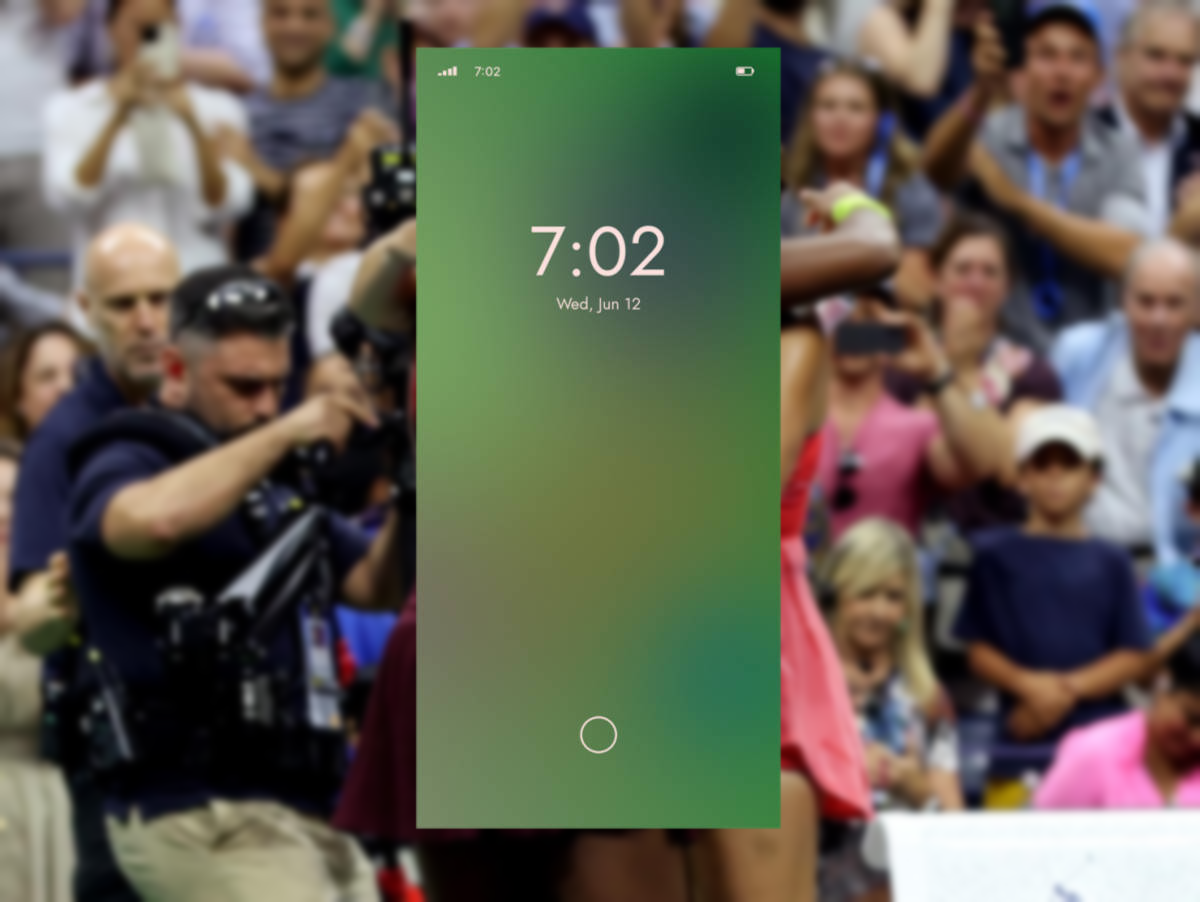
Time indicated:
**7:02**
